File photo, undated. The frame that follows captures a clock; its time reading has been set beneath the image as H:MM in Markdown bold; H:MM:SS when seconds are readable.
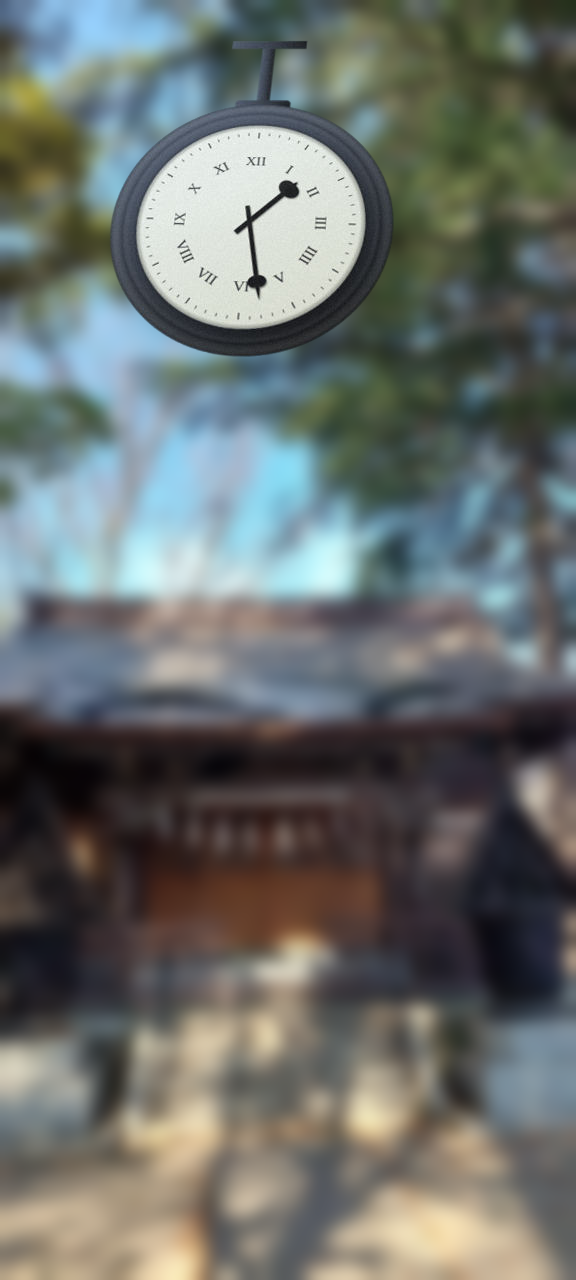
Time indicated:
**1:28**
